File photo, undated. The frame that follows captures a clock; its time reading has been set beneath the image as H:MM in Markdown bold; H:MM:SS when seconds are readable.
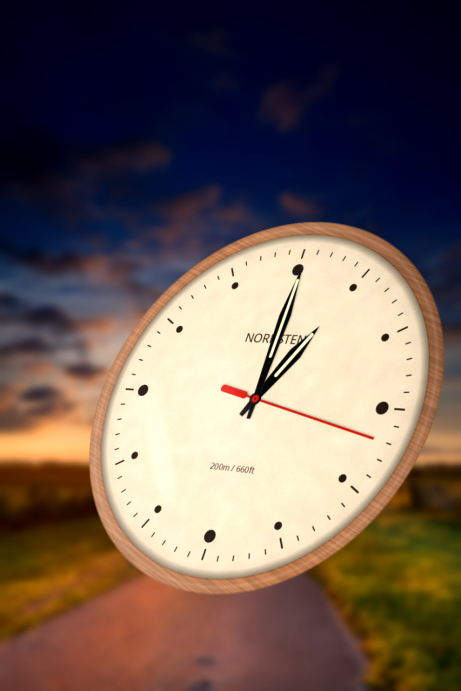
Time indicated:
**1:00:17**
